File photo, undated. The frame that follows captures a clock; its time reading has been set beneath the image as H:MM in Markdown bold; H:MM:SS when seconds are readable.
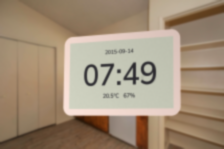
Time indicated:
**7:49**
